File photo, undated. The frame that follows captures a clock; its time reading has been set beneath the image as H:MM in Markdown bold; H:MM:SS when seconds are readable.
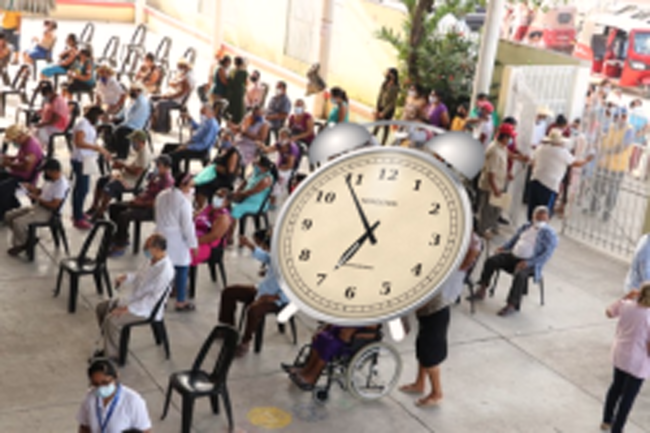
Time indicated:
**6:54**
